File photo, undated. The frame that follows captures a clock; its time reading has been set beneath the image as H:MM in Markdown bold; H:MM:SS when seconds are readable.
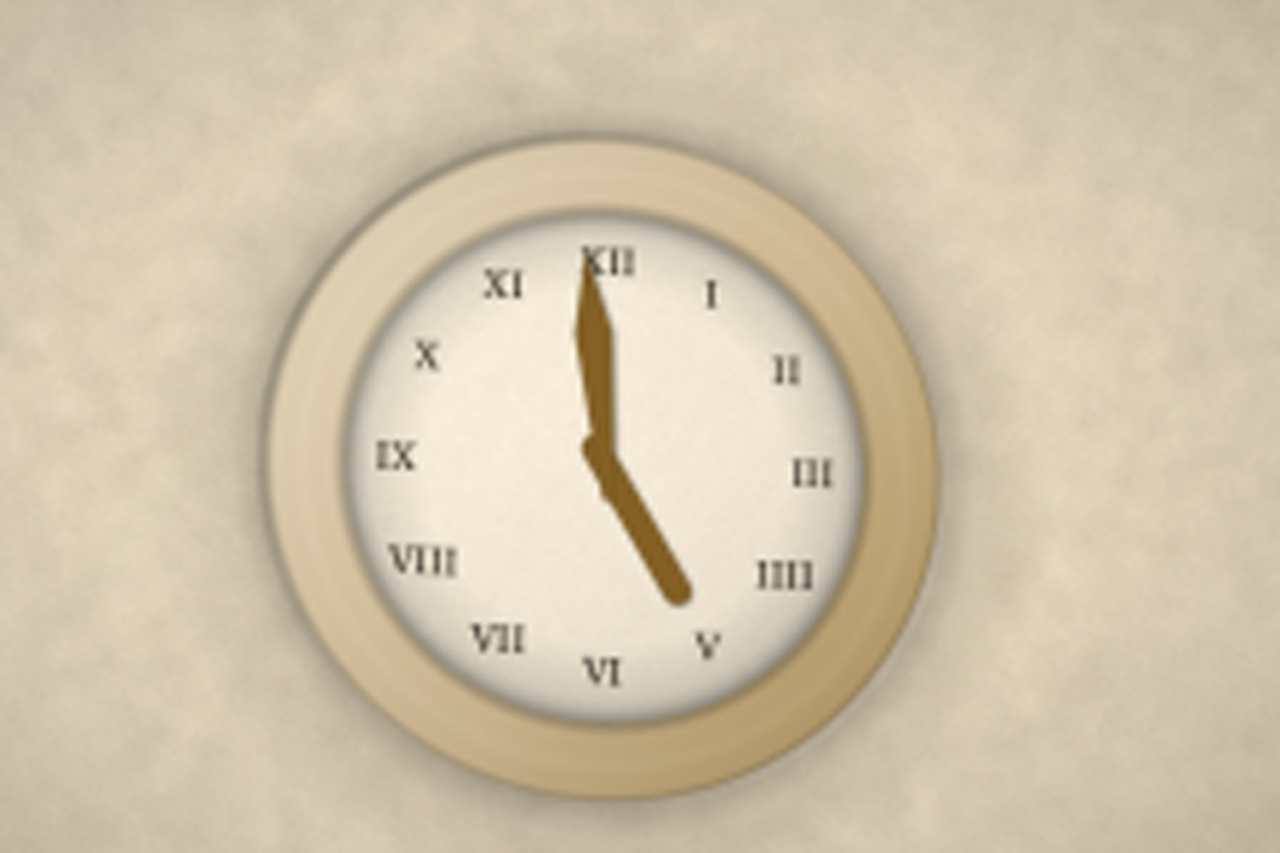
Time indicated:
**4:59**
